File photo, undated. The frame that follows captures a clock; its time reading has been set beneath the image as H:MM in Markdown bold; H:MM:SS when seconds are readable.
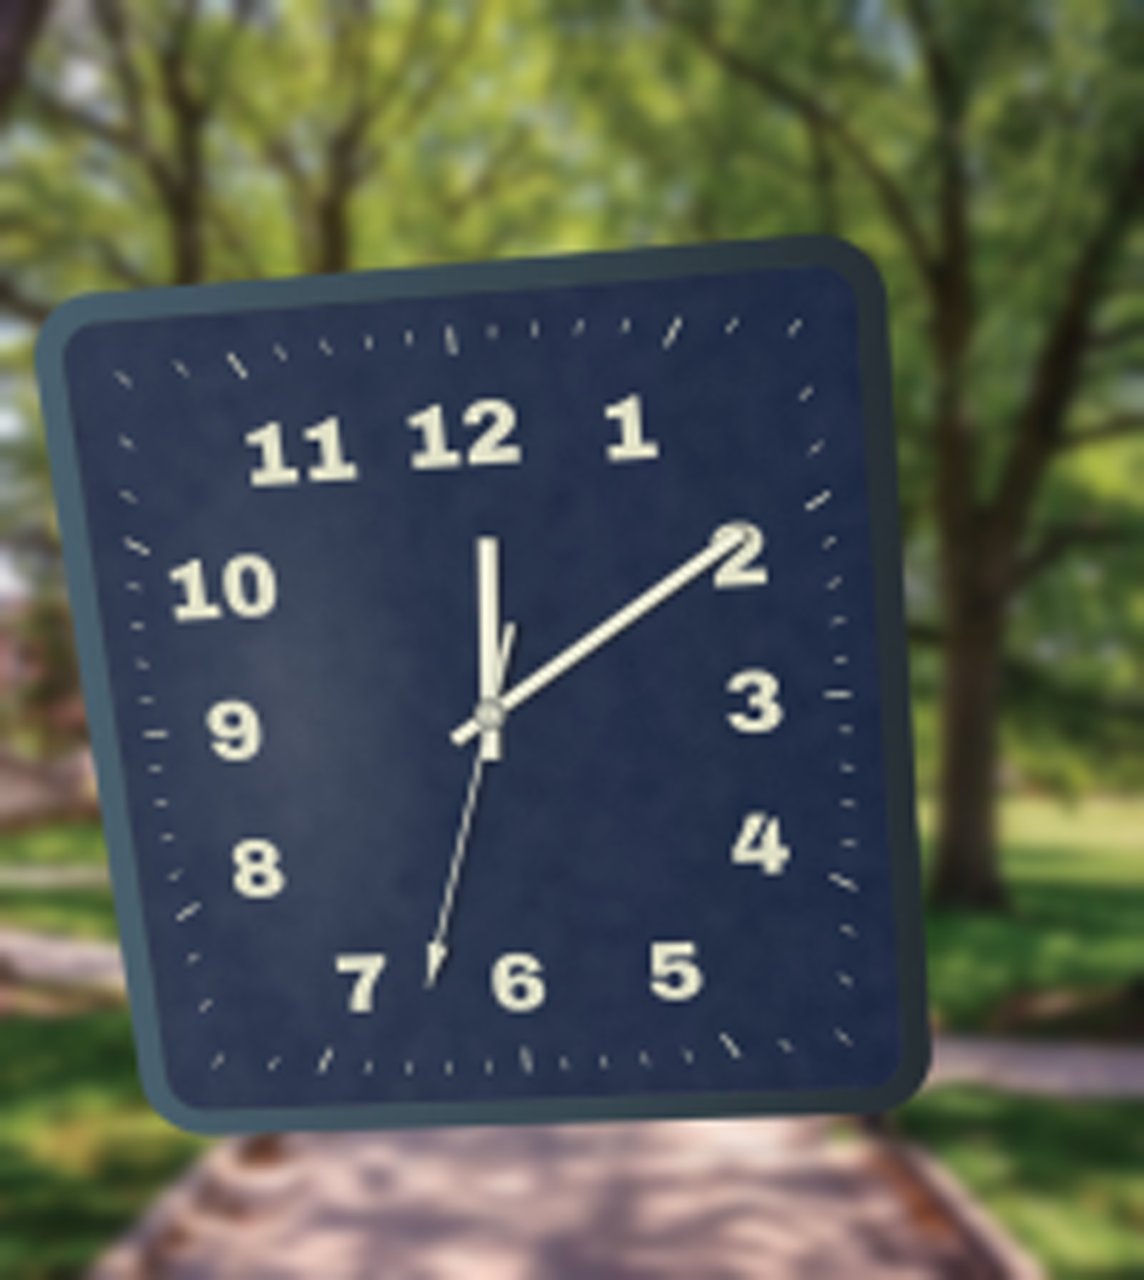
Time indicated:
**12:09:33**
